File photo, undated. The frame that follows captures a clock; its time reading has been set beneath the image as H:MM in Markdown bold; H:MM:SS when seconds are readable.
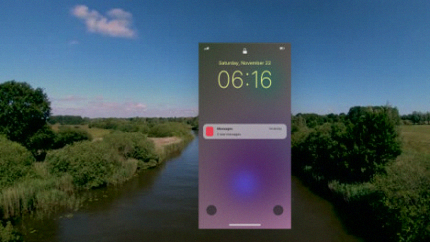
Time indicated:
**6:16**
